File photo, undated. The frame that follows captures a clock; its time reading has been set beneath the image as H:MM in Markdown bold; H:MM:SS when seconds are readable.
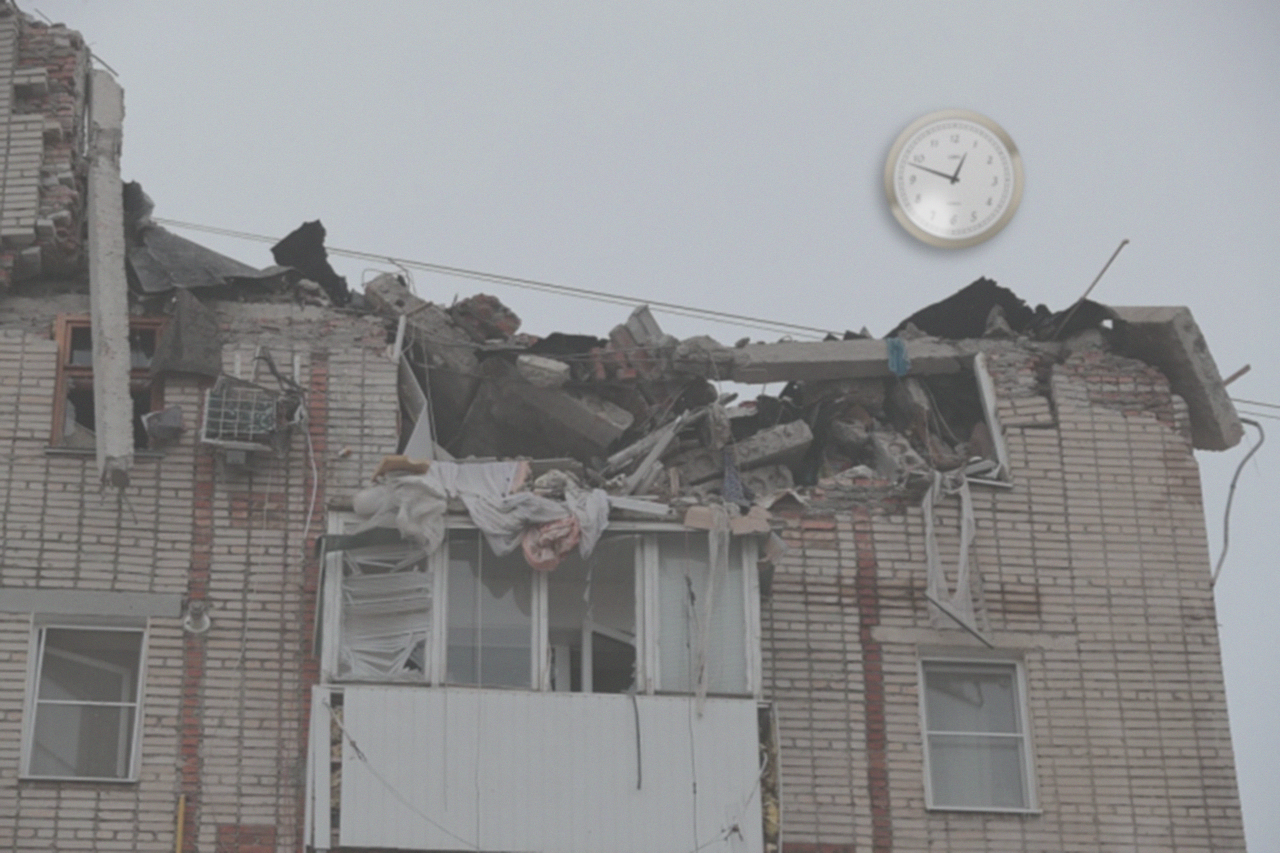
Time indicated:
**12:48**
